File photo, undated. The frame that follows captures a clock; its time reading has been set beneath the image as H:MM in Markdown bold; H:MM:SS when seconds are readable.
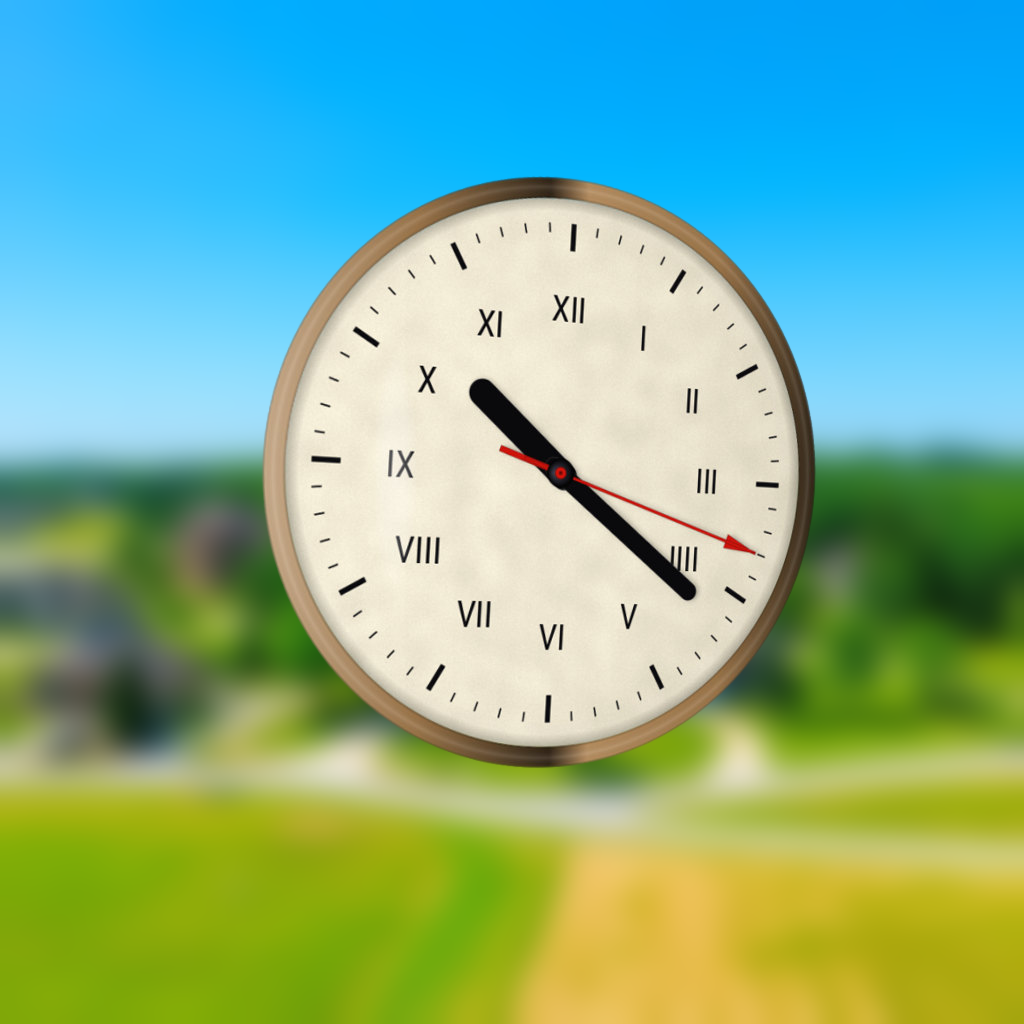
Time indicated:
**10:21:18**
